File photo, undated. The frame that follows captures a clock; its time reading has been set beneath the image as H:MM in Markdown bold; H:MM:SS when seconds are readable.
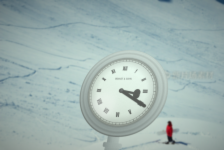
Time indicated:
**3:20**
